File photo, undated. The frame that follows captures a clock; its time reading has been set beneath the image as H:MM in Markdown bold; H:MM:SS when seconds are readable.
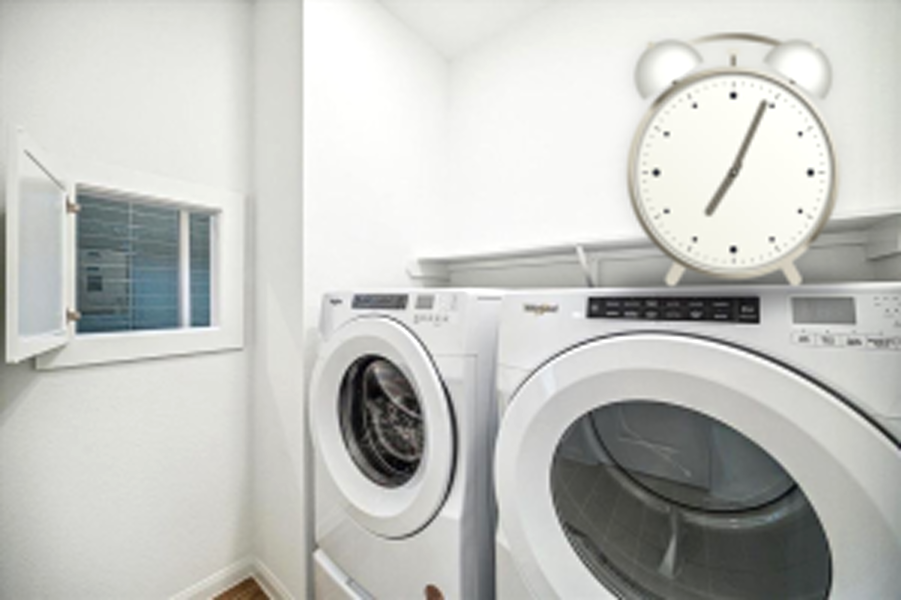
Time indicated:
**7:04**
